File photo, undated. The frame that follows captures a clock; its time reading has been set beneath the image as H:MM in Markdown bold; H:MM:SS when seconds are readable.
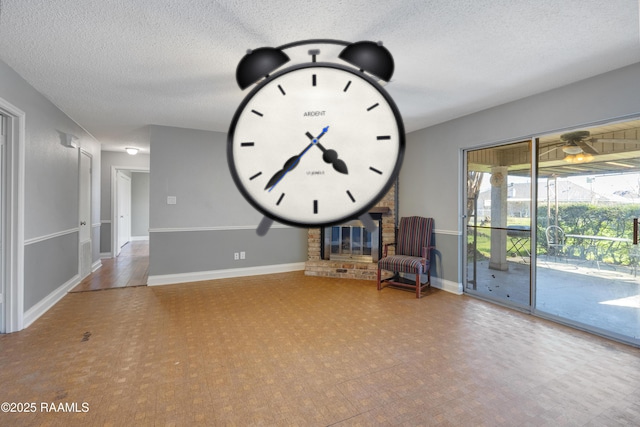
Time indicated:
**4:37:37**
